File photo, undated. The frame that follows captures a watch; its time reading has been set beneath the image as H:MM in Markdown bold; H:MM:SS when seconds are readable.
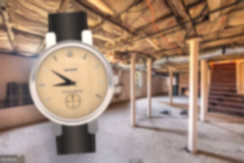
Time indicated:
**8:51**
